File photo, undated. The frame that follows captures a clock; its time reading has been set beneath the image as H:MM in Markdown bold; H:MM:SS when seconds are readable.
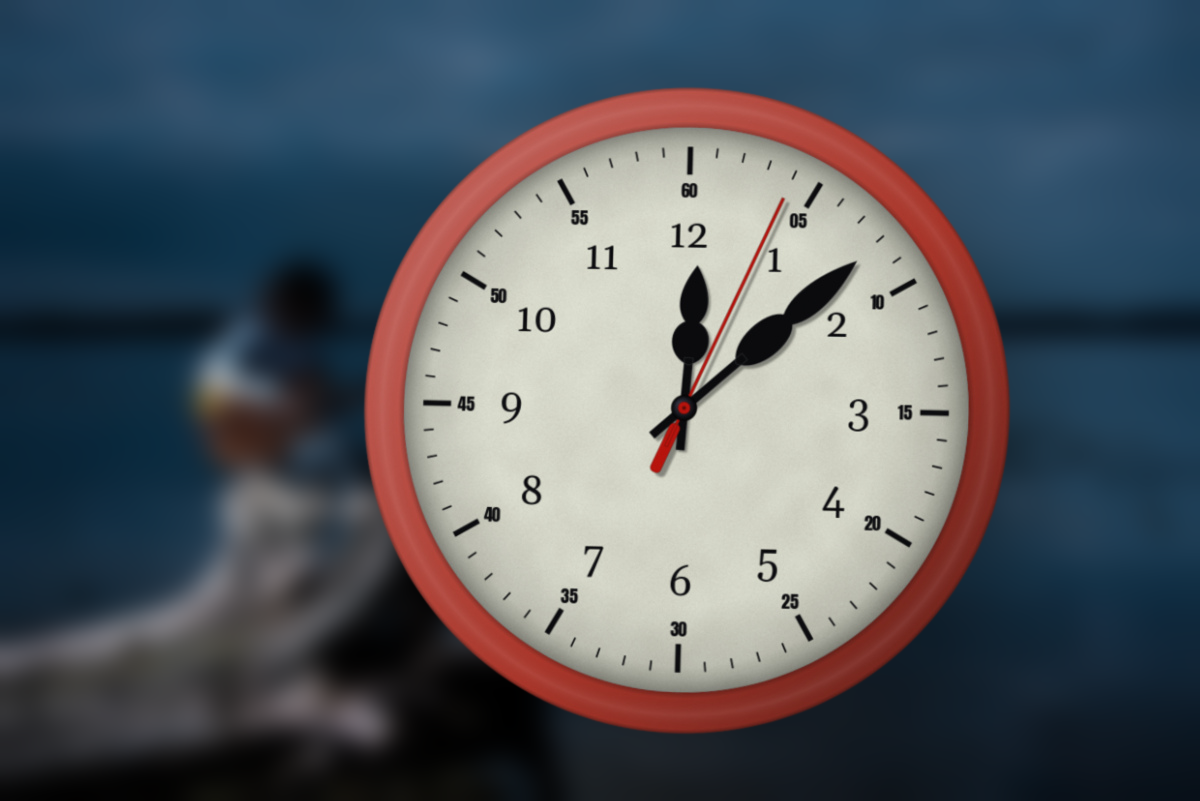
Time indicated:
**12:08:04**
